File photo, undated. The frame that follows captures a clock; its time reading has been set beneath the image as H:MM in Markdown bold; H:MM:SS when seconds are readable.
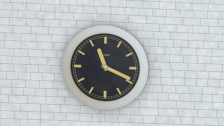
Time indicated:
**11:19**
